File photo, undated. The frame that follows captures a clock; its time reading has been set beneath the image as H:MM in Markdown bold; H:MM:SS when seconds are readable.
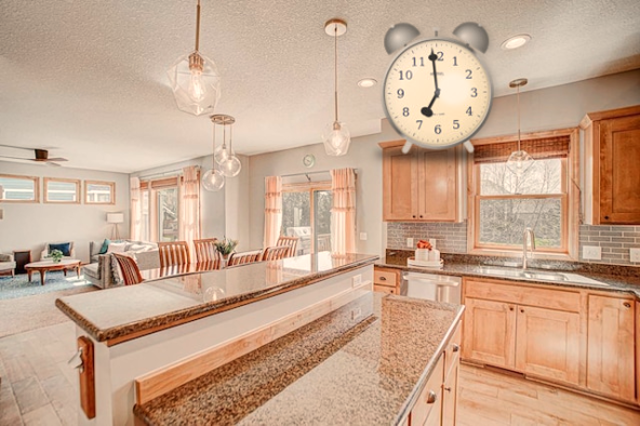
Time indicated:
**6:59**
